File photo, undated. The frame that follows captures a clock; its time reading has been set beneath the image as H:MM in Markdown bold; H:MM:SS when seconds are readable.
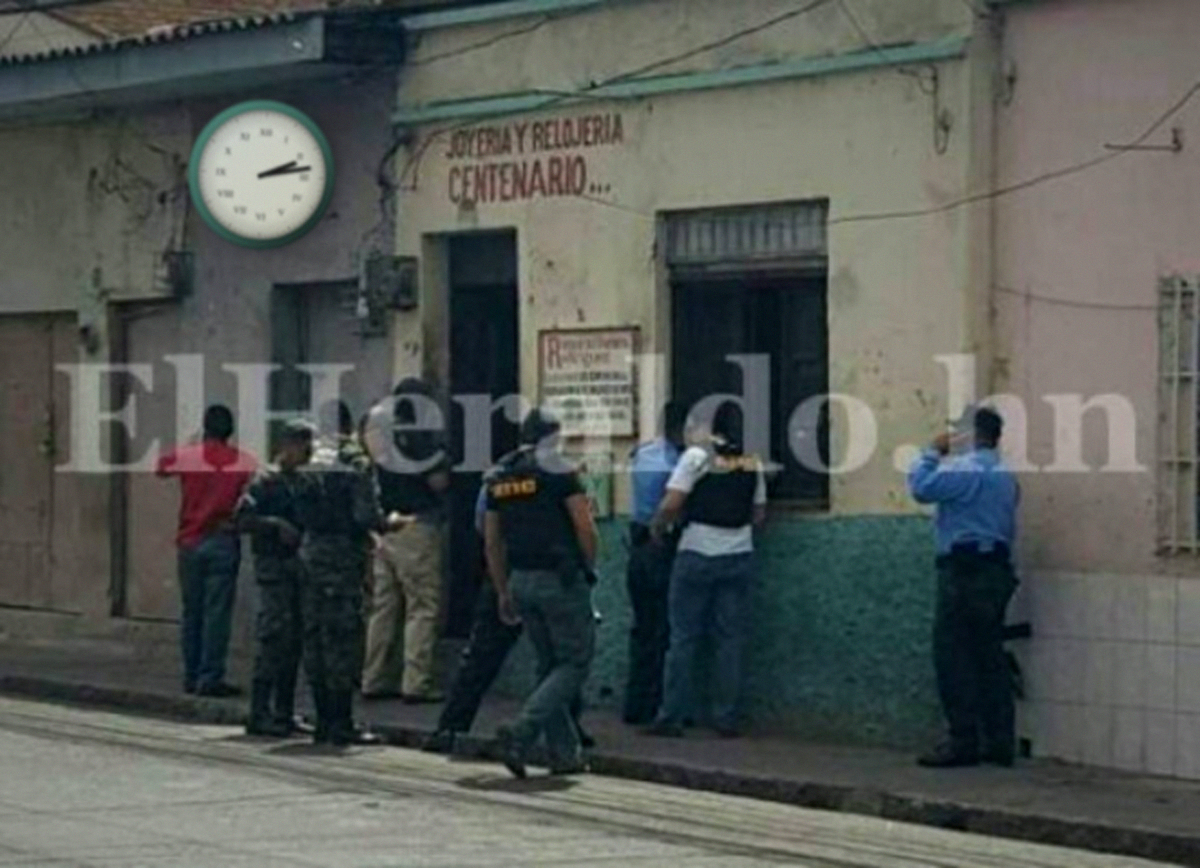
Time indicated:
**2:13**
